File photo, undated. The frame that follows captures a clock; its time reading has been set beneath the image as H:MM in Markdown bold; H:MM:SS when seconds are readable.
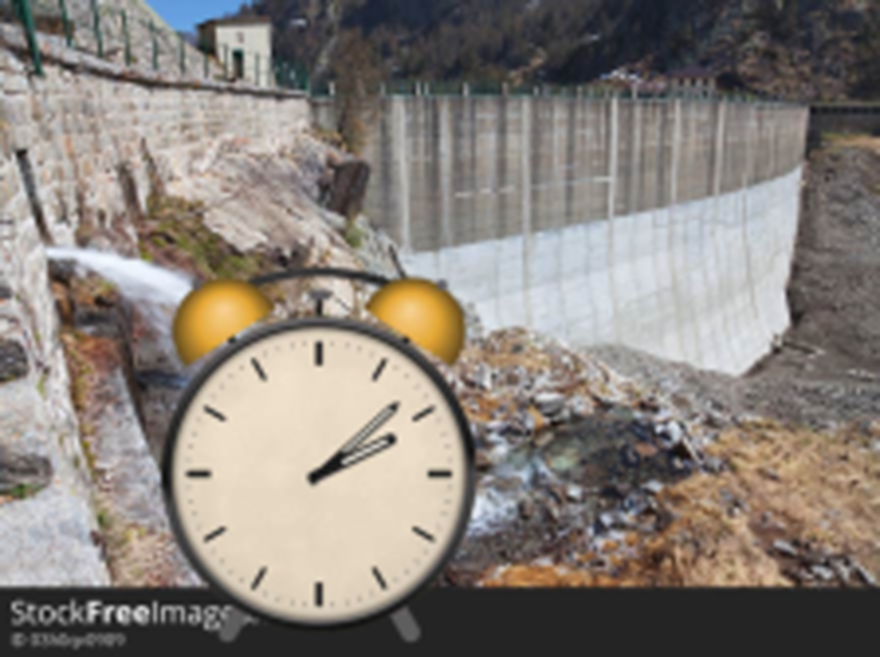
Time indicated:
**2:08**
